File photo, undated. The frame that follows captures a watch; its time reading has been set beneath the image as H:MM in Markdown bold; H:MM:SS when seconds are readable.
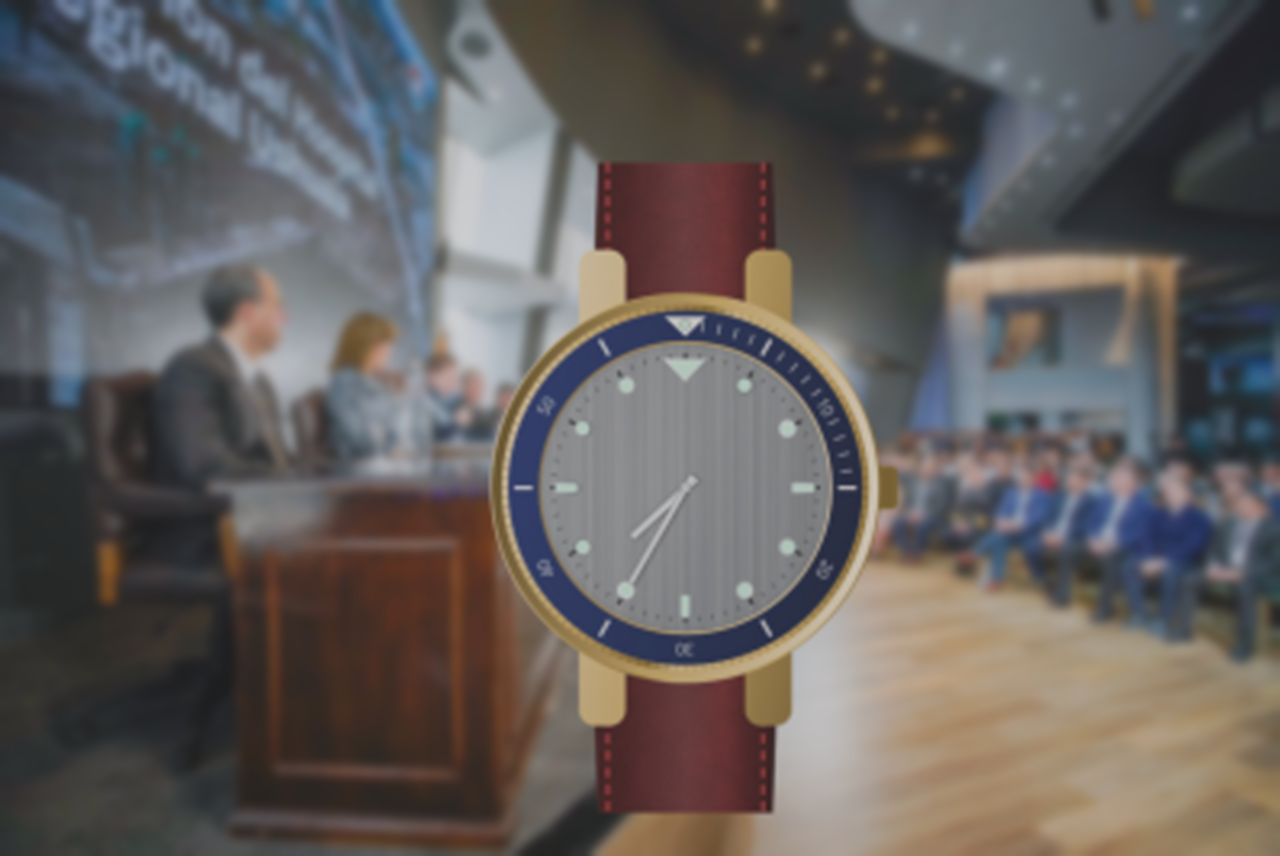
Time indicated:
**7:35**
